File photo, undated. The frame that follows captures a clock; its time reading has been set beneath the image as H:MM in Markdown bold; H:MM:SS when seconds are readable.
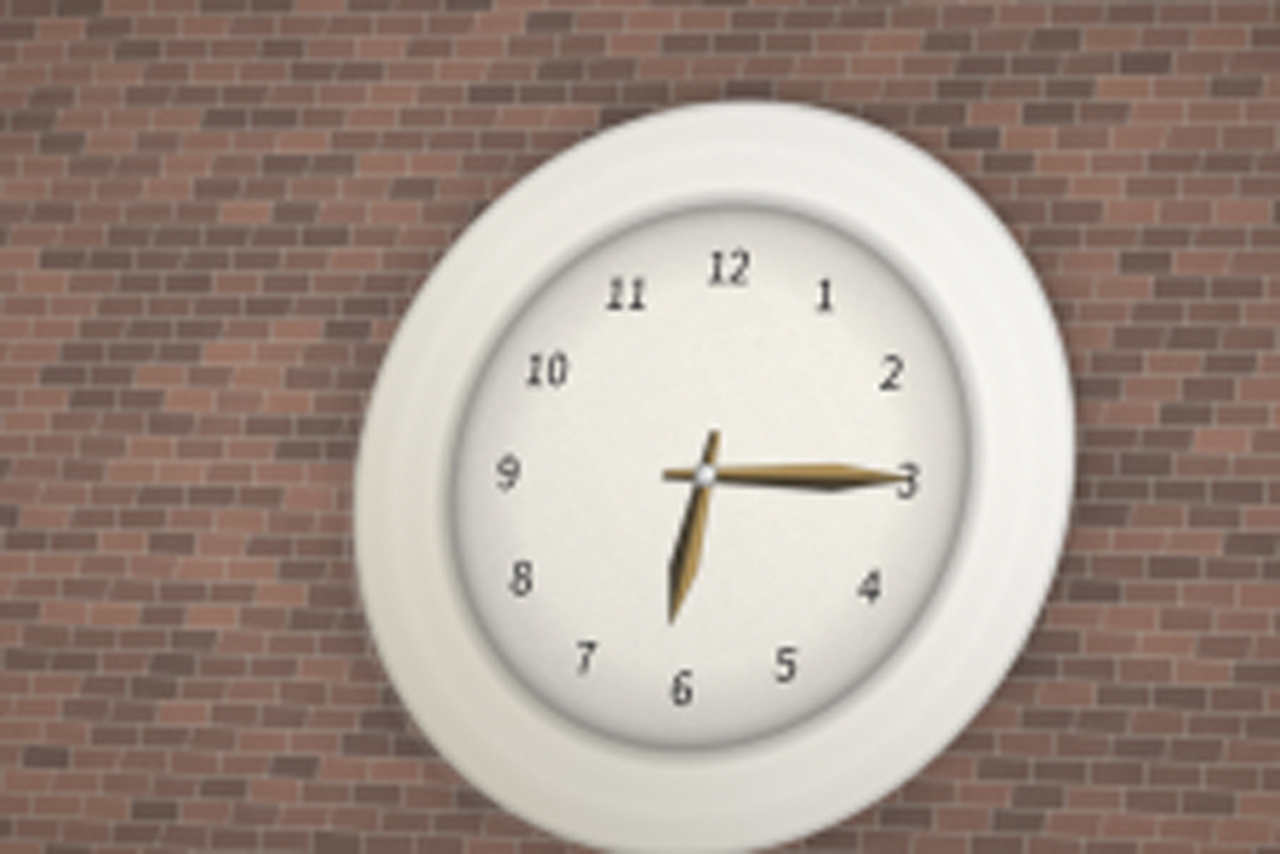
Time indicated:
**6:15**
